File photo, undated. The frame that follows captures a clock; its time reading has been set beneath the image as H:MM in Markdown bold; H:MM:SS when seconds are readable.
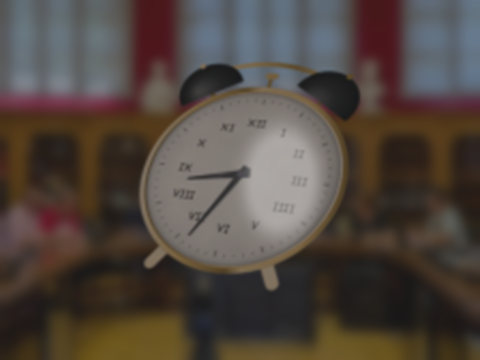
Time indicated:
**8:34**
